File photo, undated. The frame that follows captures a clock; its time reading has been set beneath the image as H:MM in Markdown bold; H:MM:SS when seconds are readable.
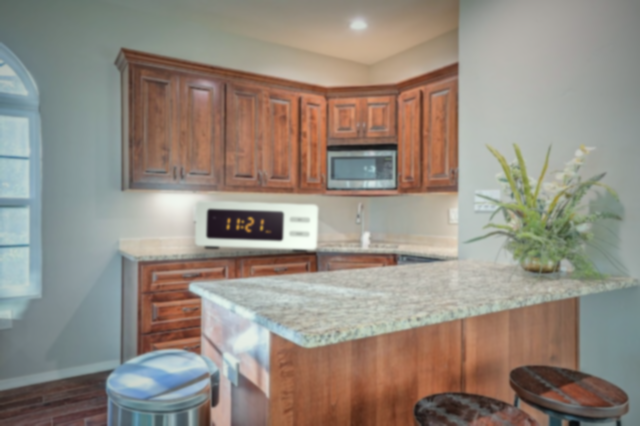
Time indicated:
**11:21**
